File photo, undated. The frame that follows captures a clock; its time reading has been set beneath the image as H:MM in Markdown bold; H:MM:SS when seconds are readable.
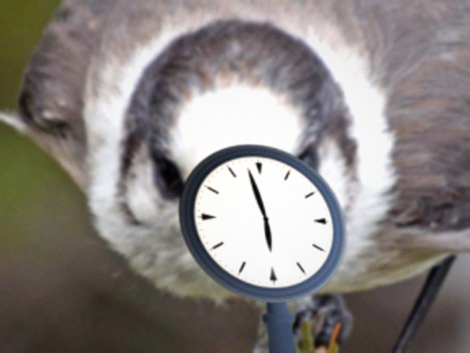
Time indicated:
**5:58**
